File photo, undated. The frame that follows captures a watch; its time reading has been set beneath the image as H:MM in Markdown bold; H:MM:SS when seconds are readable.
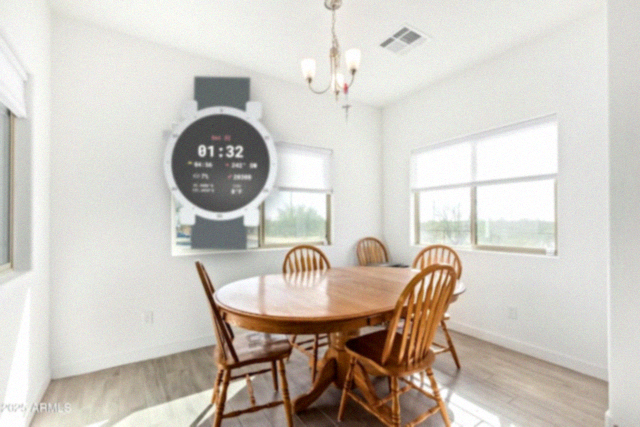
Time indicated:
**1:32**
